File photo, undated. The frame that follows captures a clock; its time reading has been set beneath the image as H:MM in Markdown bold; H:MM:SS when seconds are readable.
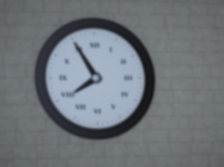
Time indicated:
**7:55**
